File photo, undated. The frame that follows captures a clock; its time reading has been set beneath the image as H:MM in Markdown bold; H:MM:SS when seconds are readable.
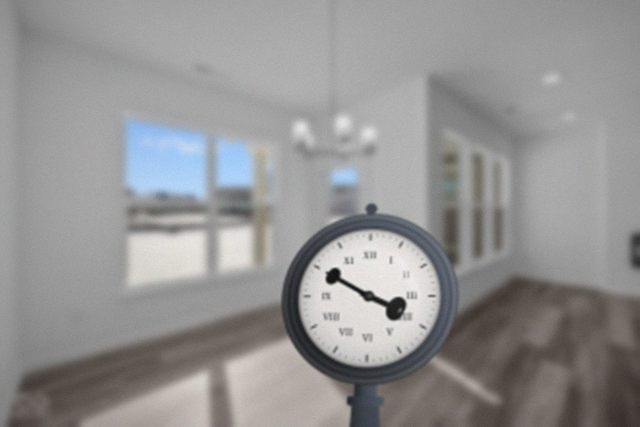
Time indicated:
**3:50**
